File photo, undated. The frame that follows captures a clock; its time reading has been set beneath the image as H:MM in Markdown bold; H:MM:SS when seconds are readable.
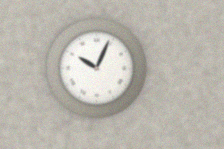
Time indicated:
**10:04**
